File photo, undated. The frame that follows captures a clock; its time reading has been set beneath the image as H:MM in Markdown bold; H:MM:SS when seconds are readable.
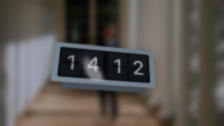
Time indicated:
**14:12**
